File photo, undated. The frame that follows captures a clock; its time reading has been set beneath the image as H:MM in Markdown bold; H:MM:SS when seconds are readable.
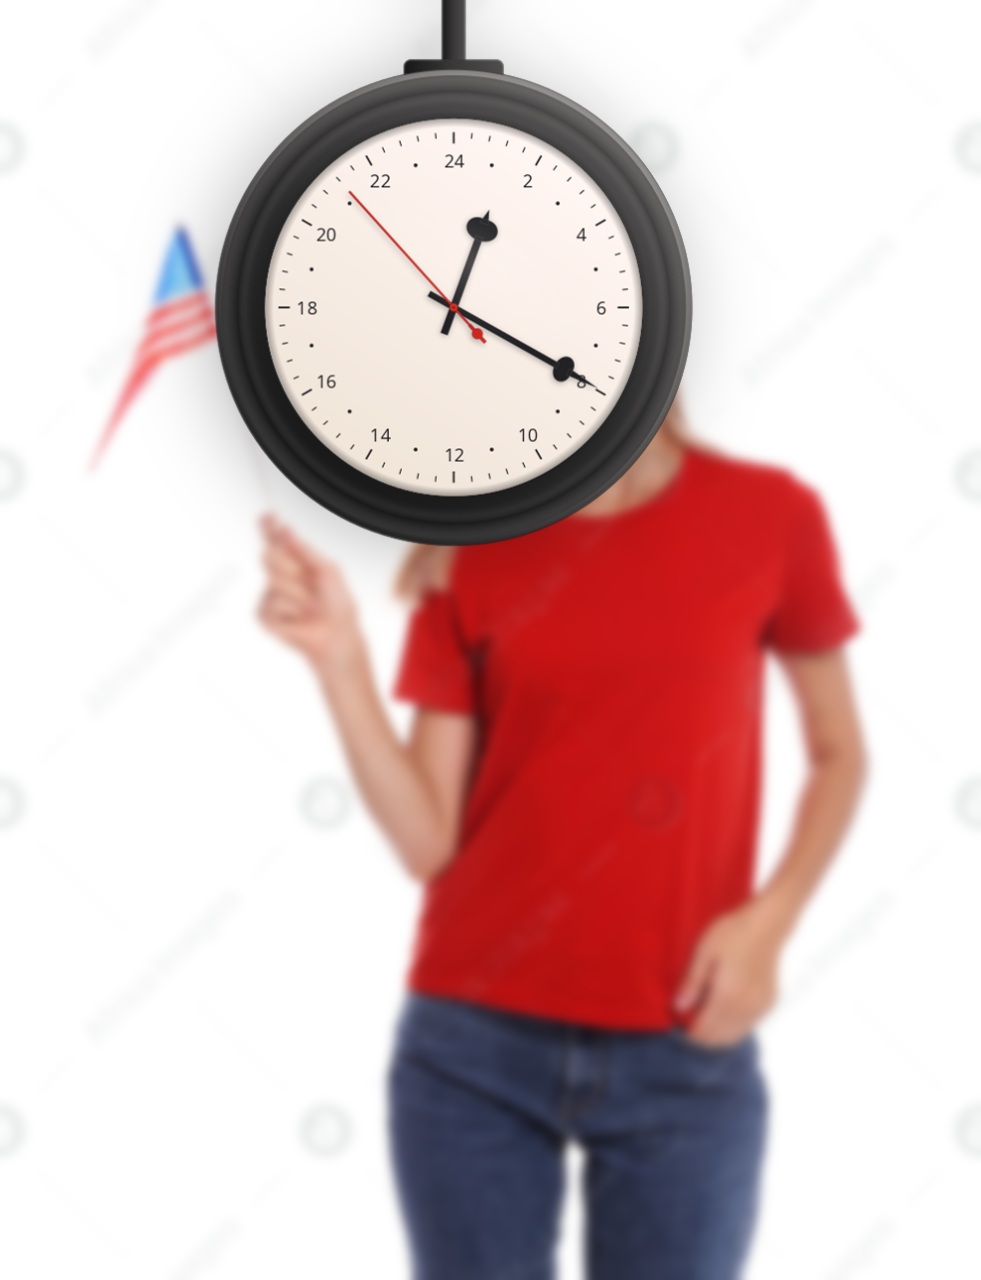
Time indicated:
**1:19:53**
